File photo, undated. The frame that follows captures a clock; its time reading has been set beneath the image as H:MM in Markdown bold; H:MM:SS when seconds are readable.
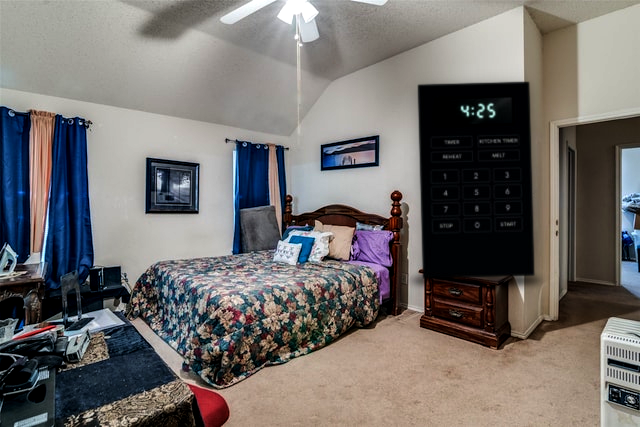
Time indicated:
**4:25**
